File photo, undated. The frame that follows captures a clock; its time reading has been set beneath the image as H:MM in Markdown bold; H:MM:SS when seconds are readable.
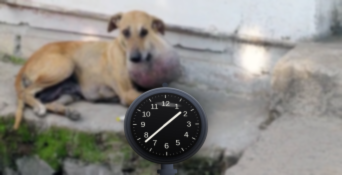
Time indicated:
**1:38**
